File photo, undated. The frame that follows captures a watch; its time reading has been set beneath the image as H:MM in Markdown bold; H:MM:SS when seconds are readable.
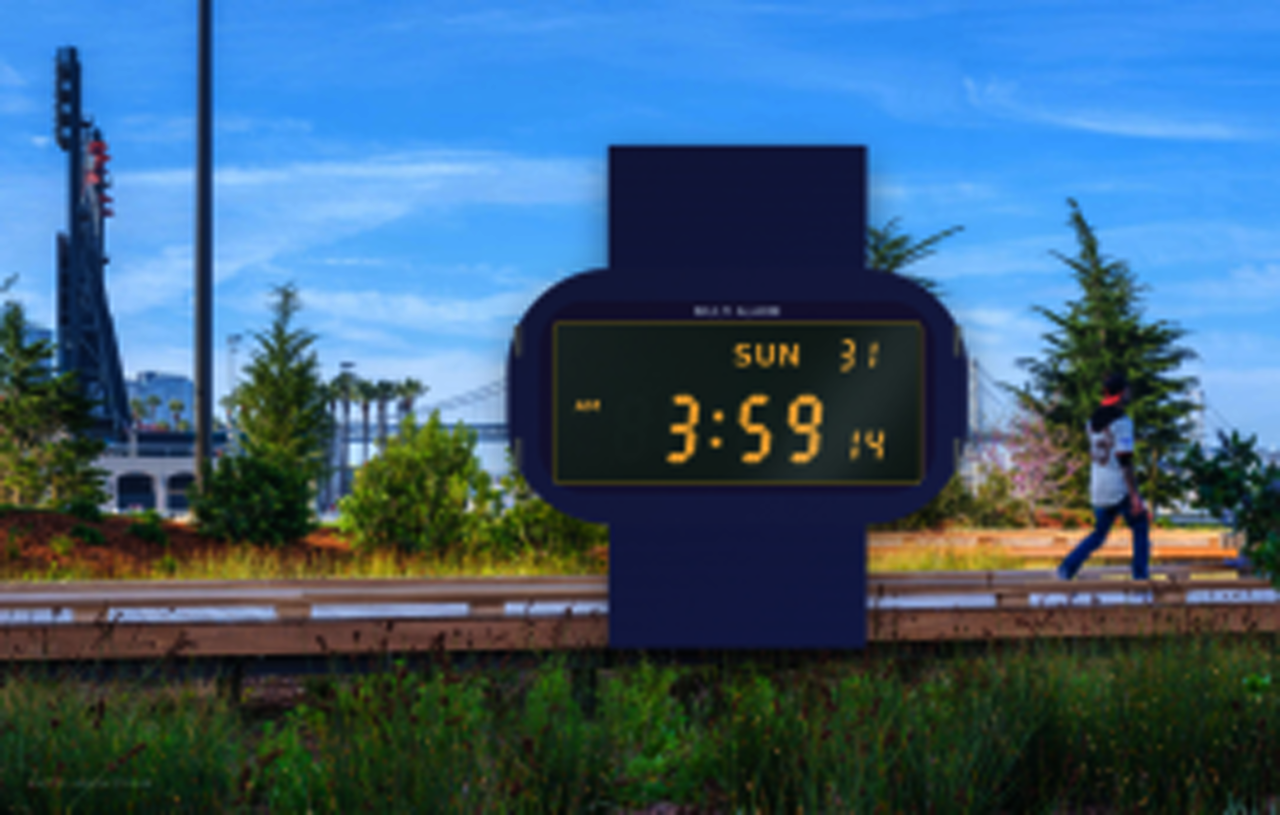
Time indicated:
**3:59:14**
